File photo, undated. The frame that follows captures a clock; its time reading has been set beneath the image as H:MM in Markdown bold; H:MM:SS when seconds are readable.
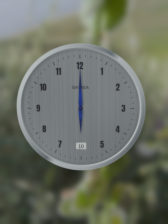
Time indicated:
**6:00**
